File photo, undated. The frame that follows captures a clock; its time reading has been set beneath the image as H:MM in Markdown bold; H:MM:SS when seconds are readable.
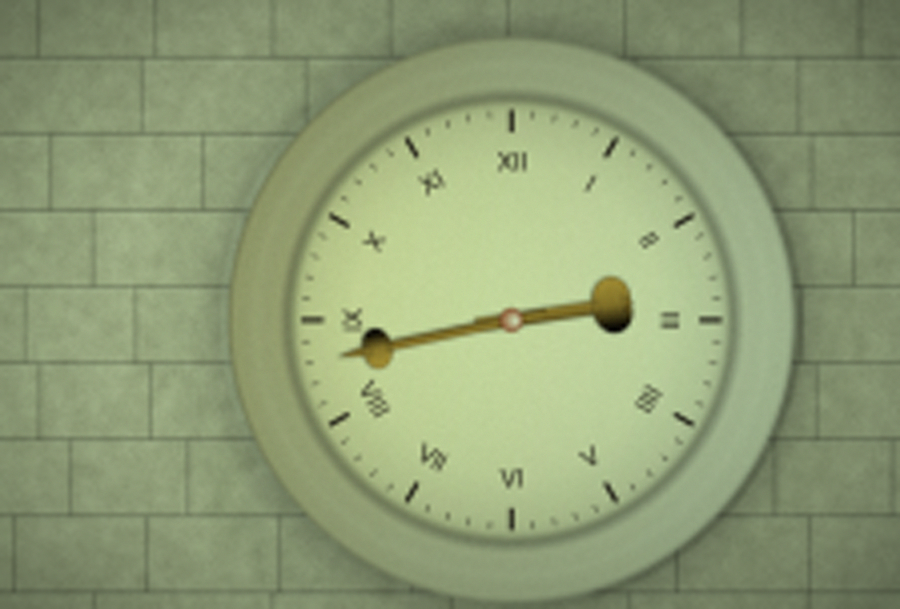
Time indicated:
**2:43**
